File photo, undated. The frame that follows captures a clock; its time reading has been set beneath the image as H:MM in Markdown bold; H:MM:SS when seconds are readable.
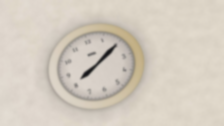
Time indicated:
**8:10**
